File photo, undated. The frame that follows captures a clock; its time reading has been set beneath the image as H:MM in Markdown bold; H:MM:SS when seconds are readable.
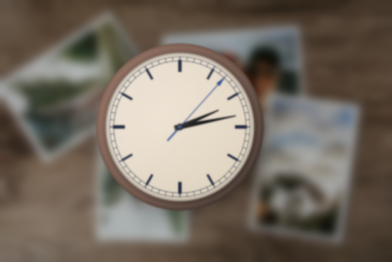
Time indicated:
**2:13:07**
